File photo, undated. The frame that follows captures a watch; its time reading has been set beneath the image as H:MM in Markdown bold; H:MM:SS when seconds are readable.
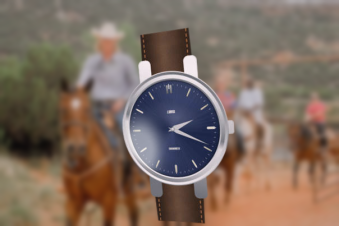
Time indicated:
**2:19**
